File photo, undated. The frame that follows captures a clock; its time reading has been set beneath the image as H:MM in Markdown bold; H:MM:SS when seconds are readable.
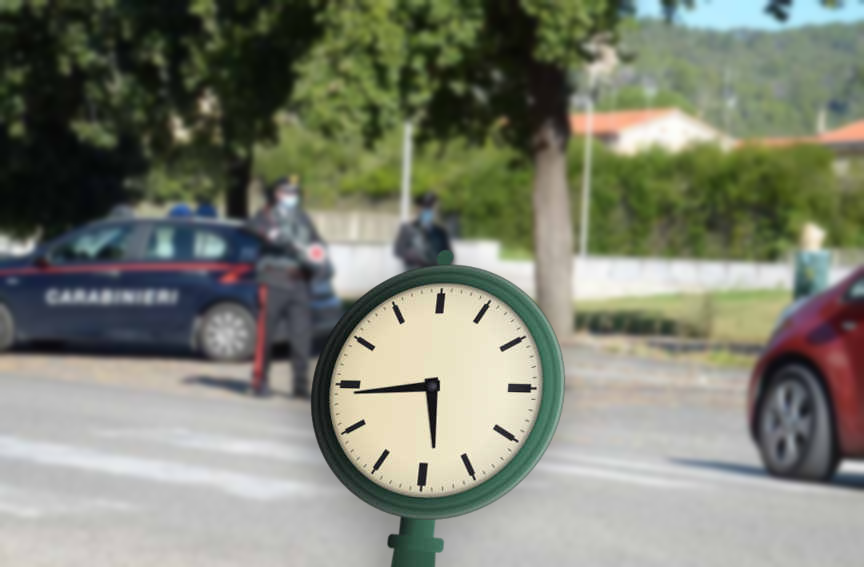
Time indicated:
**5:44**
